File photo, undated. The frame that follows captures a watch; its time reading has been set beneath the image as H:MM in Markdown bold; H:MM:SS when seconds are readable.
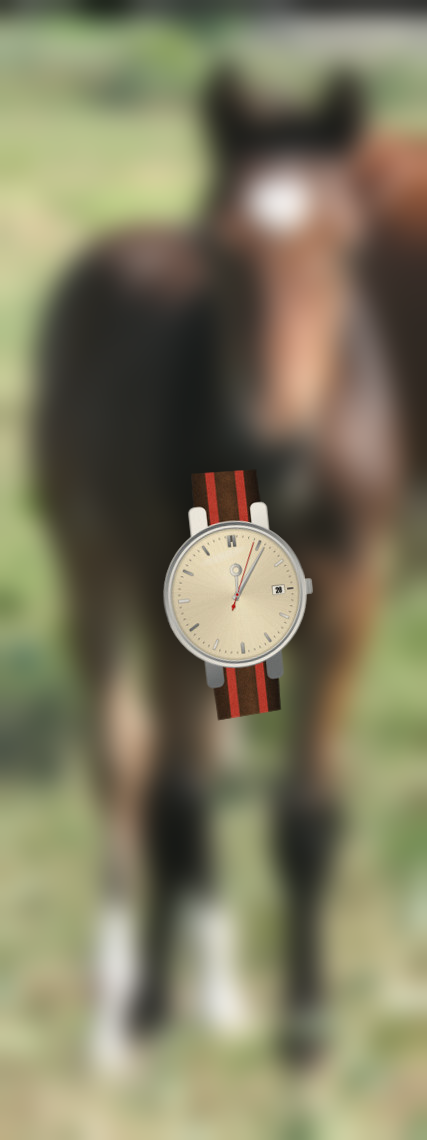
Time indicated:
**12:06:04**
